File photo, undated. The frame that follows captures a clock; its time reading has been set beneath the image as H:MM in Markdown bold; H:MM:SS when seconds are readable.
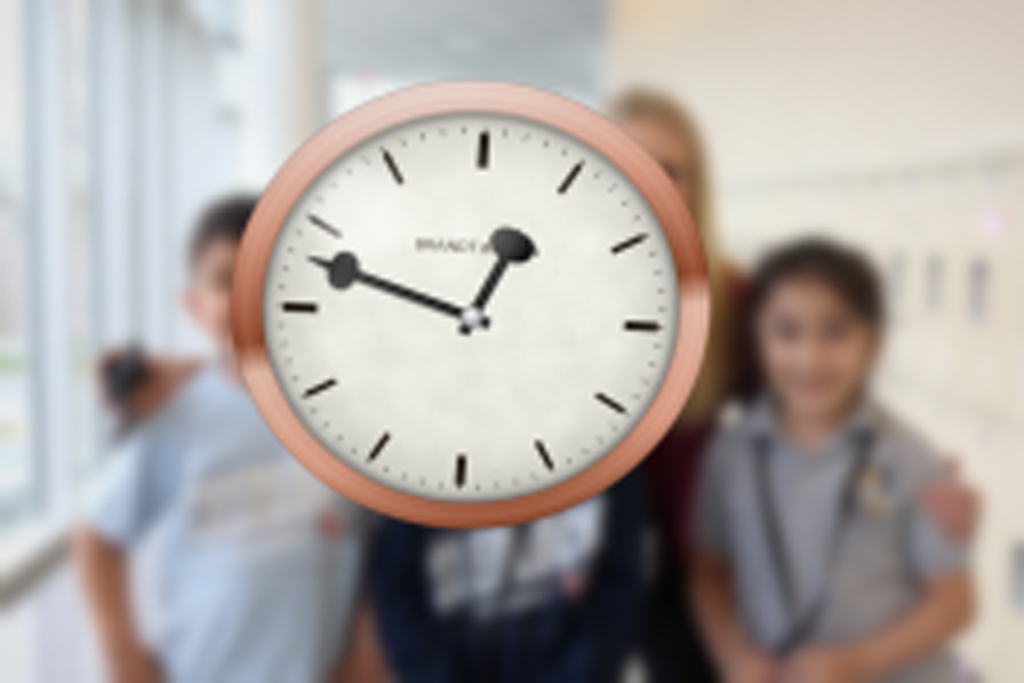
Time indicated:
**12:48**
